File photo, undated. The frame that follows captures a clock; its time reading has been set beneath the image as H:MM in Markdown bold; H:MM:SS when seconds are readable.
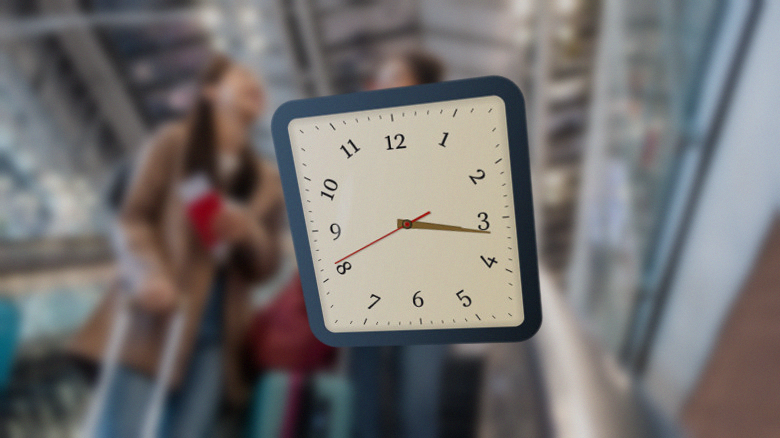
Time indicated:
**3:16:41**
